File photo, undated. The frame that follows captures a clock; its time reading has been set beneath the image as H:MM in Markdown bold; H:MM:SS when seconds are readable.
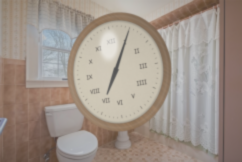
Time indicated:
**7:05**
